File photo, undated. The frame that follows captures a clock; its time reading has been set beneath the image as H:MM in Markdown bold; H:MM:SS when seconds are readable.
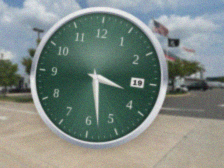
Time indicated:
**3:28**
